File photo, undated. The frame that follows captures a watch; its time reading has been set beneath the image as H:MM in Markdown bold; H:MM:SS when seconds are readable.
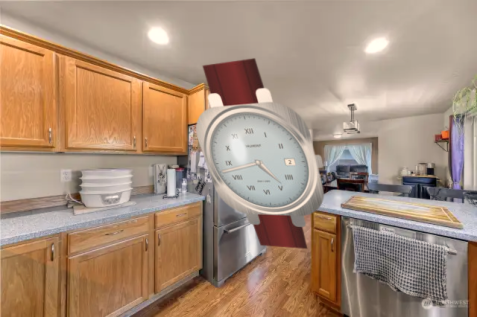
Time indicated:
**4:43**
